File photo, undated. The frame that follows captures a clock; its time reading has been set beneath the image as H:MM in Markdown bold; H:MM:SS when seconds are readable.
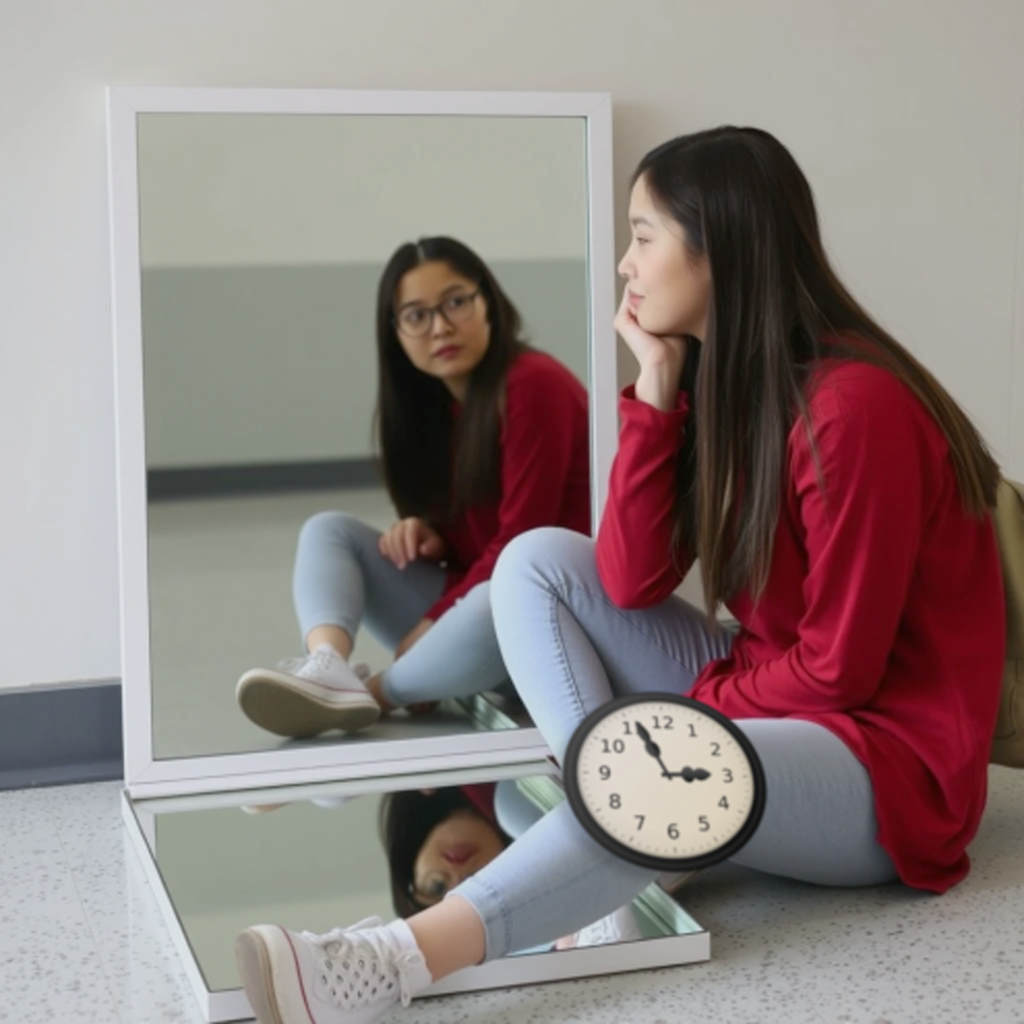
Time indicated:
**2:56**
